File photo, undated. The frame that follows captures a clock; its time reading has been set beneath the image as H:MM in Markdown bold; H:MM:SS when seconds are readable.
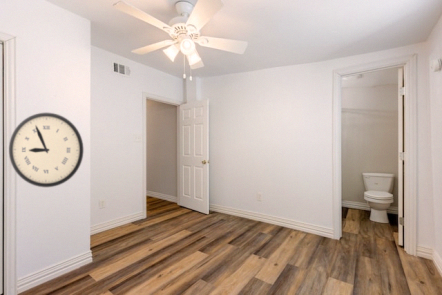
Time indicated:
**8:56**
